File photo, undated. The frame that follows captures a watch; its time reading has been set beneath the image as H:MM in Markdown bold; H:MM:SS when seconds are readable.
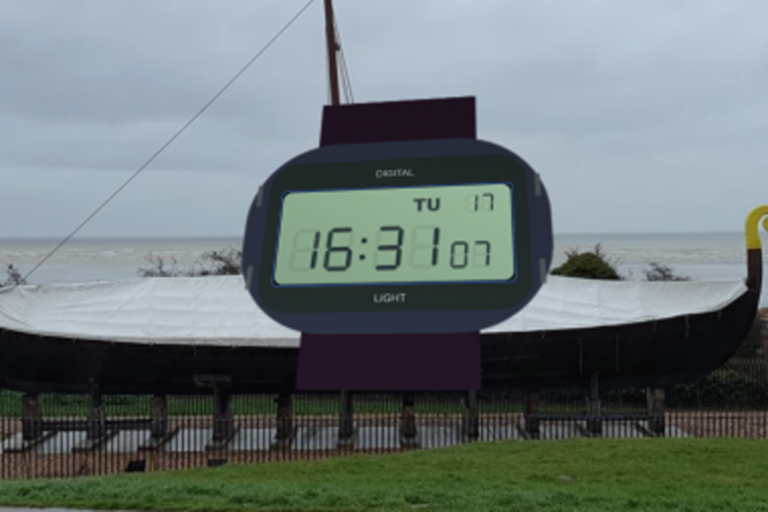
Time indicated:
**16:31:07**
